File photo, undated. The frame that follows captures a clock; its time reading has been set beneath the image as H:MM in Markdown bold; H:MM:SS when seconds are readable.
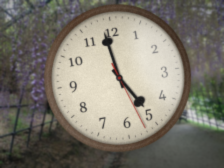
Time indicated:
**4:58:27**
